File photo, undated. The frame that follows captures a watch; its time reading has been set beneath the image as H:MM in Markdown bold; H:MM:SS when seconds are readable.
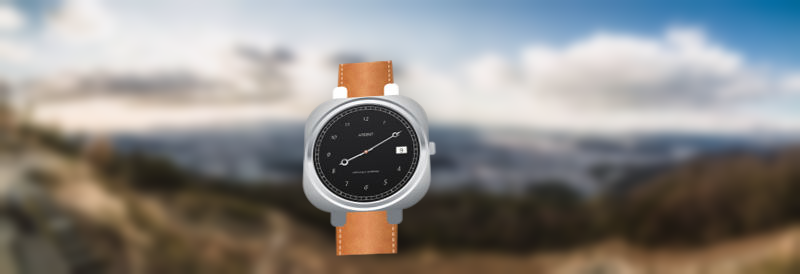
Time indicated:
**8:10**
